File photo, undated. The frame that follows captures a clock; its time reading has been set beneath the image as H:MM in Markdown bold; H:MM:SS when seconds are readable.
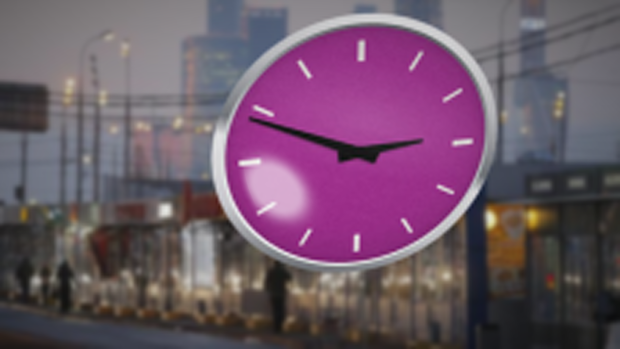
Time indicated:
**2:49**
